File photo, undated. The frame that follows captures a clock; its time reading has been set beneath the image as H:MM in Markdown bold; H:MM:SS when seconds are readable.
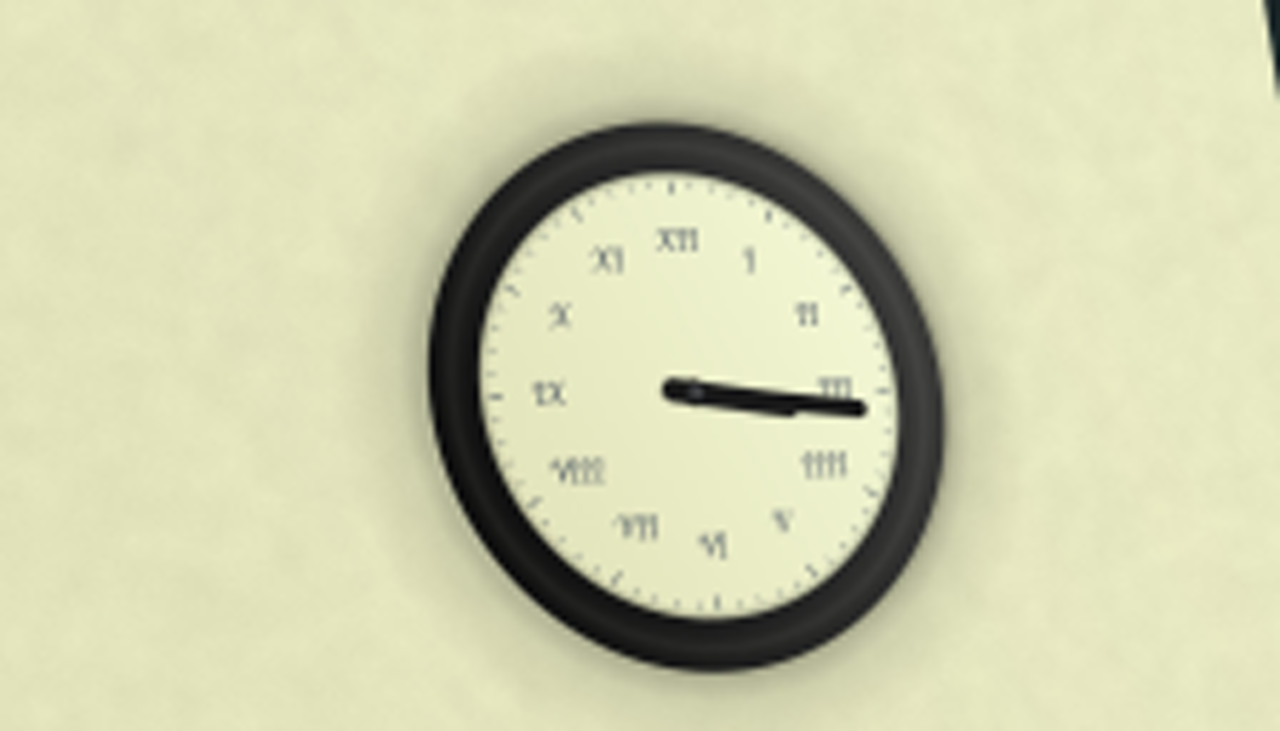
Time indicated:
**3:16**
